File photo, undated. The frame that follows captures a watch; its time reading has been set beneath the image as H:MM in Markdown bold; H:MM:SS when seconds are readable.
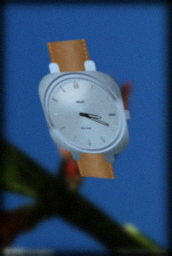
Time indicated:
**3:19**
